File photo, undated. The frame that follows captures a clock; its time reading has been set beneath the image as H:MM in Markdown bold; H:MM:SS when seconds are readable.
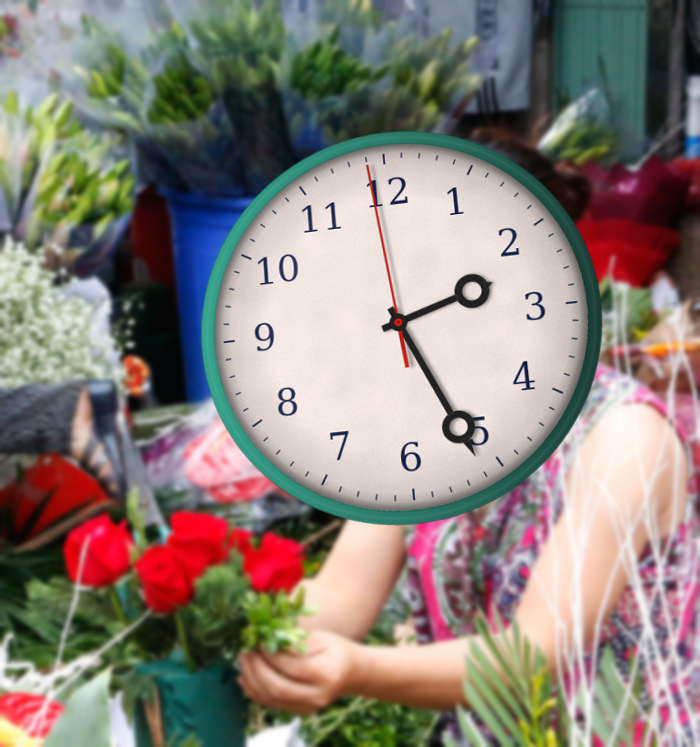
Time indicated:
**2:25:59**
